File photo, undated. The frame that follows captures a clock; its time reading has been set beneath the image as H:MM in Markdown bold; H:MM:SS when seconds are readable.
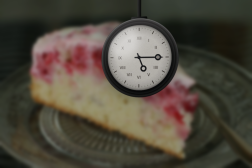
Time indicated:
**5:15**
